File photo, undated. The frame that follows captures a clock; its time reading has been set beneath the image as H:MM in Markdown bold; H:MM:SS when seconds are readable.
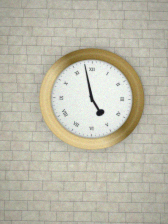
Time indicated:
**4:58**
